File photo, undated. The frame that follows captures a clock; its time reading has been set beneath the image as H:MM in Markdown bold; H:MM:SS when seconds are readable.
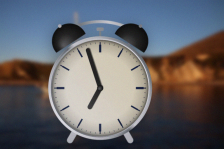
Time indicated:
**6:57**
